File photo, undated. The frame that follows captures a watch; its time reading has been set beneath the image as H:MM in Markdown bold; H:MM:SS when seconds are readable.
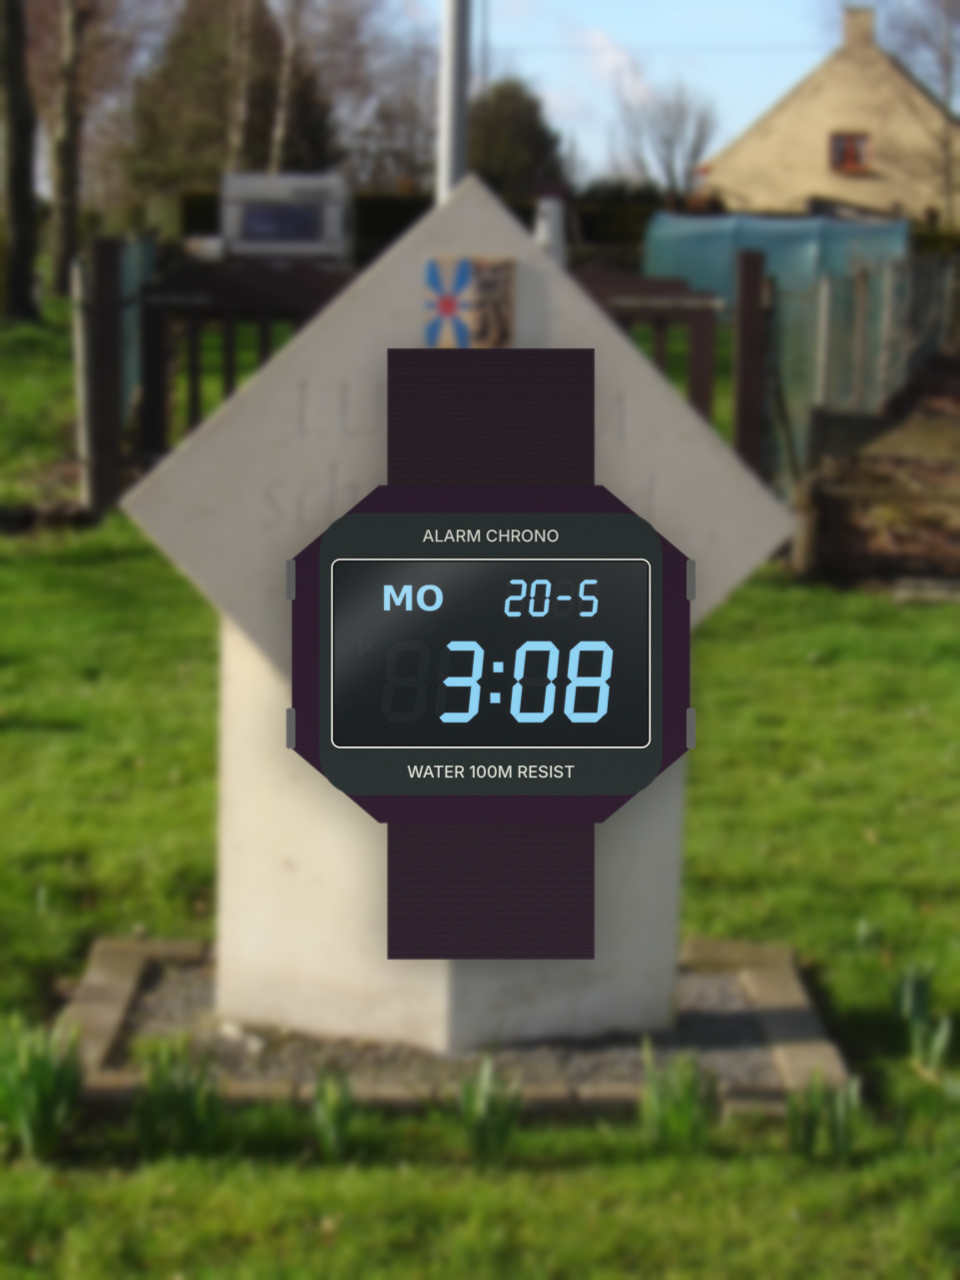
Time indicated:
**3:08**
